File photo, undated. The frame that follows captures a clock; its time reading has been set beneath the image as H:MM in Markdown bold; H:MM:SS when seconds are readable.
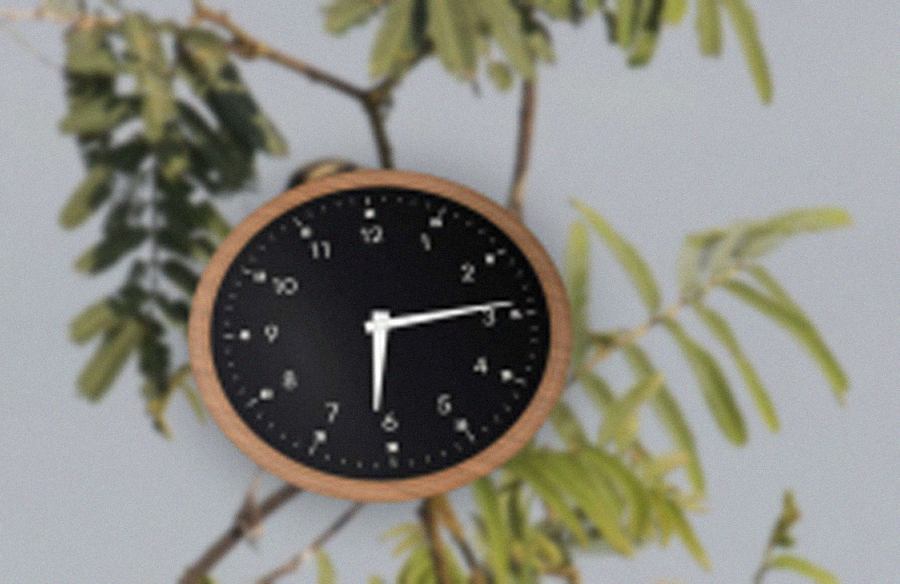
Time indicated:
**6:14**
